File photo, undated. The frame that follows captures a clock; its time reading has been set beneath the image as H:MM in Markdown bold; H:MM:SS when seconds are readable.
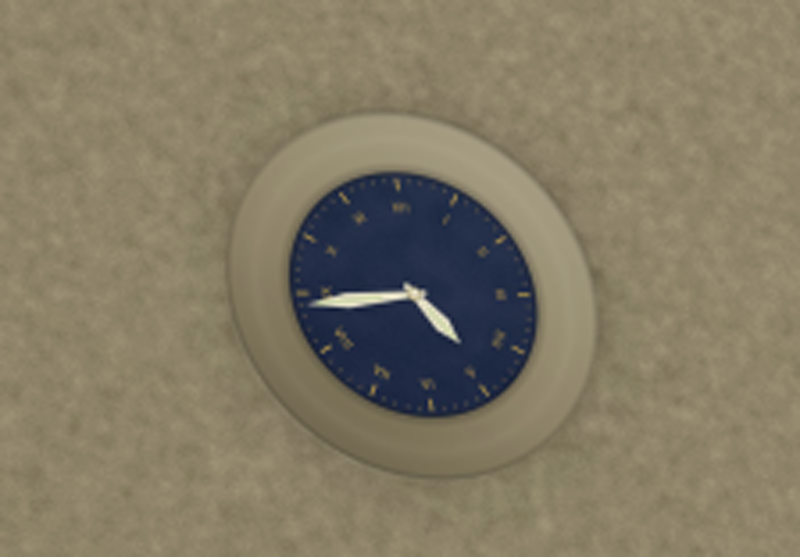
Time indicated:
**4:44**
